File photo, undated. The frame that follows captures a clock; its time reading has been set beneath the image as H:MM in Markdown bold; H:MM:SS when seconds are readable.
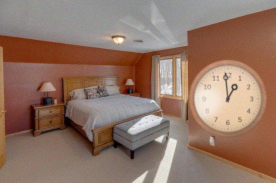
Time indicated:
**12:59**
